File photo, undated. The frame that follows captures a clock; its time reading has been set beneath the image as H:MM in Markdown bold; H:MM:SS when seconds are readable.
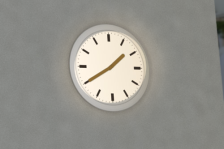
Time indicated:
**1:40**
